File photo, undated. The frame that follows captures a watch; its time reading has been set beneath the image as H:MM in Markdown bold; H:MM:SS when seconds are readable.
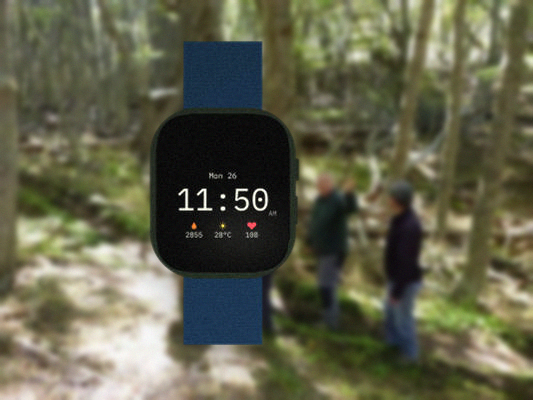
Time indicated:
**11:50**
